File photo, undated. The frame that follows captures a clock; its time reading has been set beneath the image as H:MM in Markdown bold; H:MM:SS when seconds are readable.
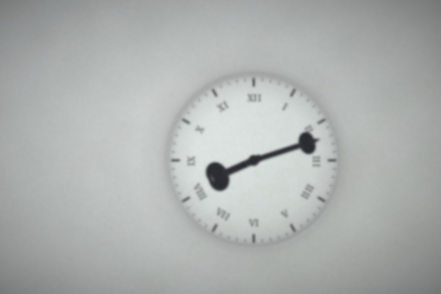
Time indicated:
**8:12**
